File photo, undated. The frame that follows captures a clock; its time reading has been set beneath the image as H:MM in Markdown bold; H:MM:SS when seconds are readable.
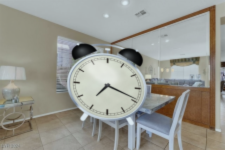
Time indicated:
**7:19**
